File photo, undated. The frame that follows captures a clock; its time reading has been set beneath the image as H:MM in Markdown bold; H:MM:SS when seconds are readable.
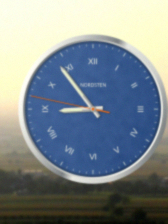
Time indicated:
**8:53:47**
